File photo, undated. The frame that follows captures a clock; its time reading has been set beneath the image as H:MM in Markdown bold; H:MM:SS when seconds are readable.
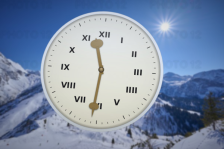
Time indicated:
**11:31**
